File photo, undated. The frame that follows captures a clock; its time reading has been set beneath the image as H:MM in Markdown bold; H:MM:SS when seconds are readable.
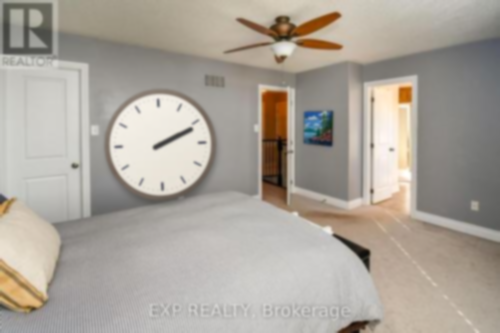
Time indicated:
**2:11**
